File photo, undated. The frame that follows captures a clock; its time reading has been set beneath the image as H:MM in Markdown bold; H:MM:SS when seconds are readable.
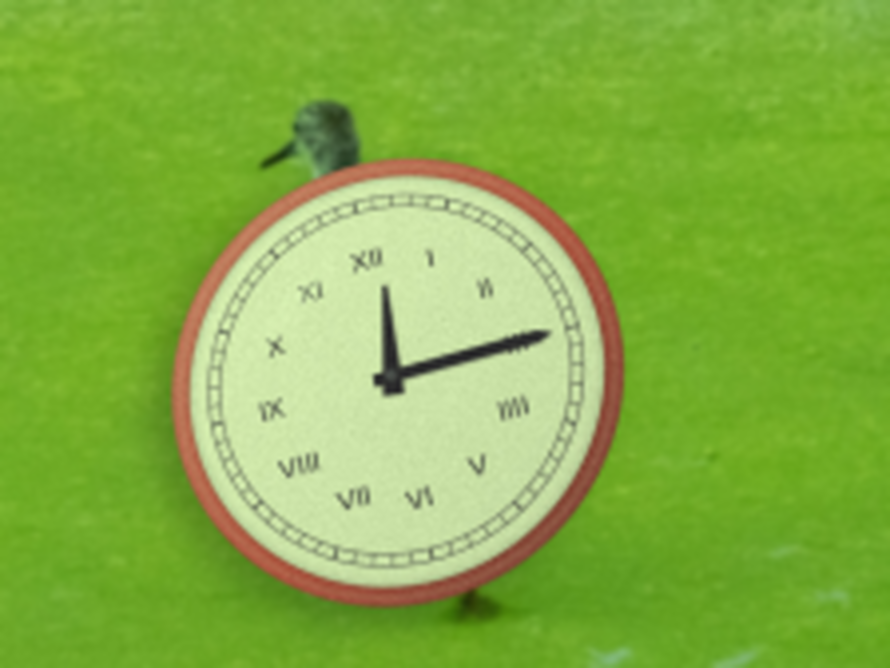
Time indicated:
**12:15**
